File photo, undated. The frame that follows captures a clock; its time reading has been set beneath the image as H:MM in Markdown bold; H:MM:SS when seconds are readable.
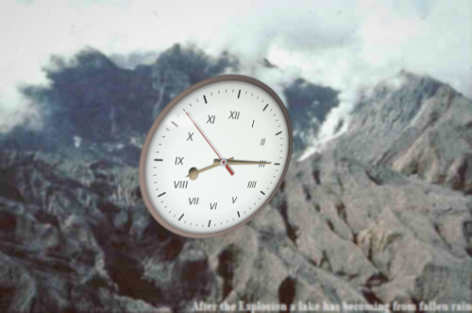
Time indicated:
**8:14:52**
